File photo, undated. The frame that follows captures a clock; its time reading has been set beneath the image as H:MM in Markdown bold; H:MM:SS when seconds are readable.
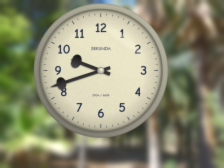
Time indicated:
**9:42**
